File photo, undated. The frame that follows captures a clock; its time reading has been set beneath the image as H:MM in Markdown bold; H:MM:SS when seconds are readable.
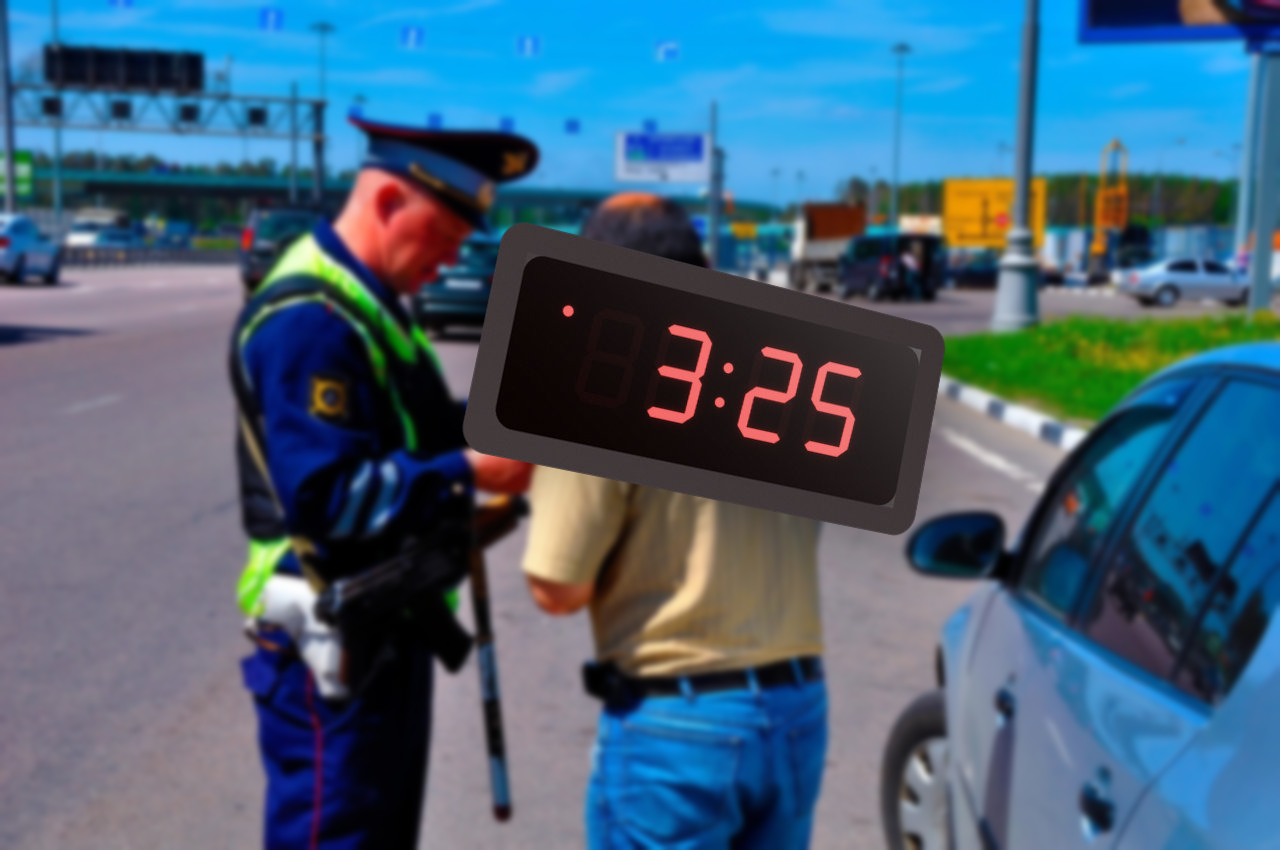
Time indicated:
**3:25**
